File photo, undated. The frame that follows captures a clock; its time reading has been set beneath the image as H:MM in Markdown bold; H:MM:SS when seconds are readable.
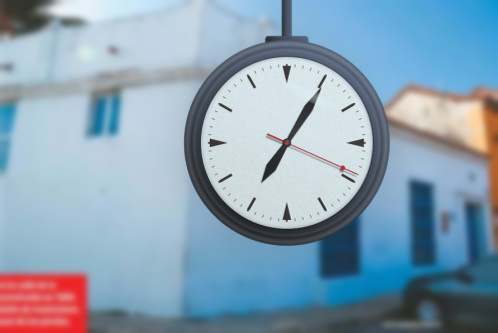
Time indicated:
**7:05:19**
